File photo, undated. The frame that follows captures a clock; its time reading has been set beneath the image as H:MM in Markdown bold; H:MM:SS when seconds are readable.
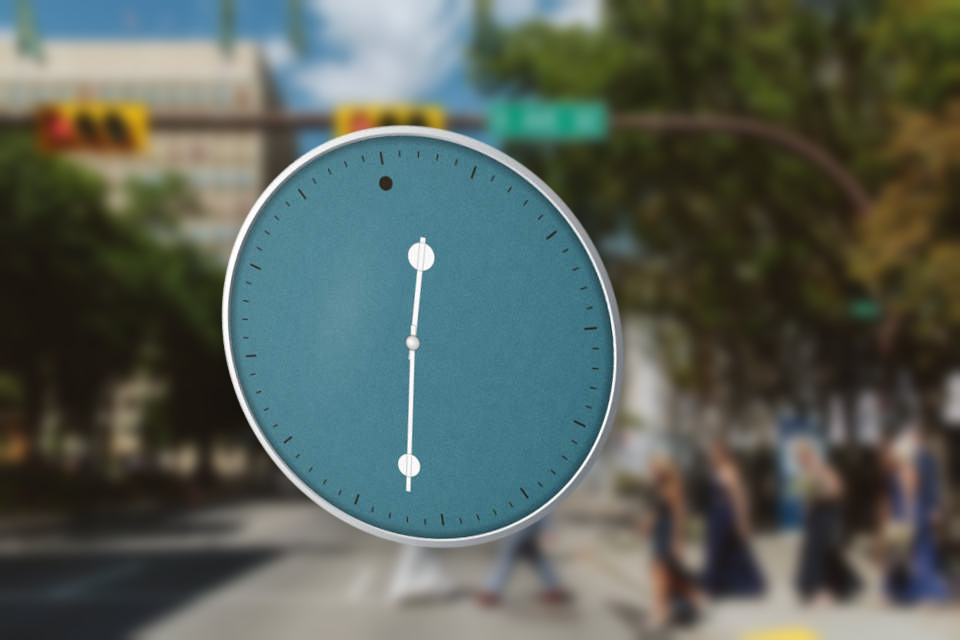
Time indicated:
**12:32**
